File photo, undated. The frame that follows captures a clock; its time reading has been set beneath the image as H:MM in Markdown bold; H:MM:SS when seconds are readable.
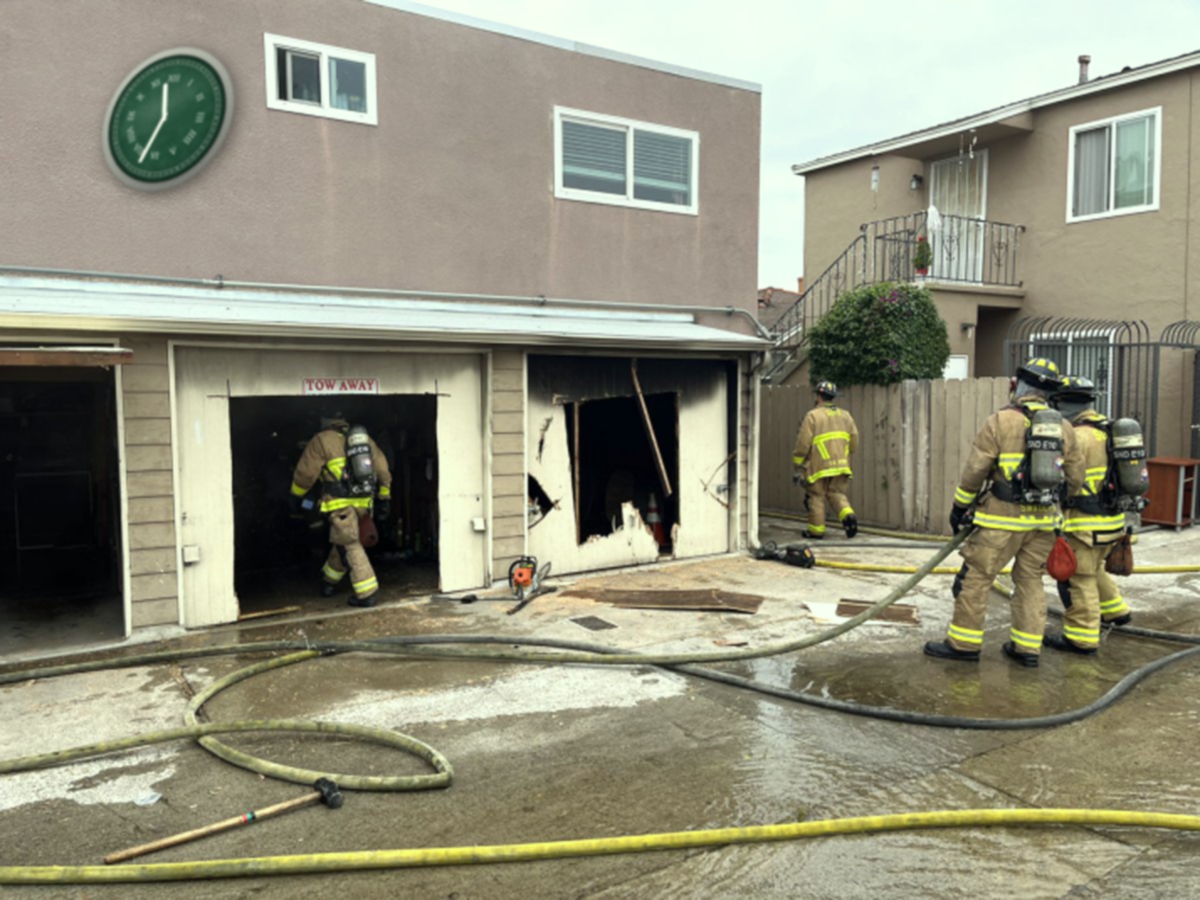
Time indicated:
**11:33**
